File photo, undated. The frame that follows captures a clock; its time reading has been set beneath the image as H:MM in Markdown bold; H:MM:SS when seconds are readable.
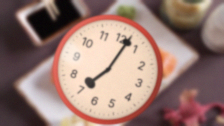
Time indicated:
**7:02**
